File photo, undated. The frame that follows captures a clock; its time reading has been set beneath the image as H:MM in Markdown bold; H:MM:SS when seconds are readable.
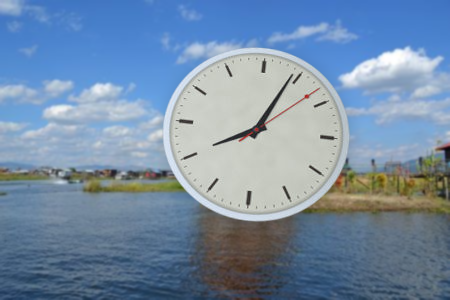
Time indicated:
**8:04:08**
